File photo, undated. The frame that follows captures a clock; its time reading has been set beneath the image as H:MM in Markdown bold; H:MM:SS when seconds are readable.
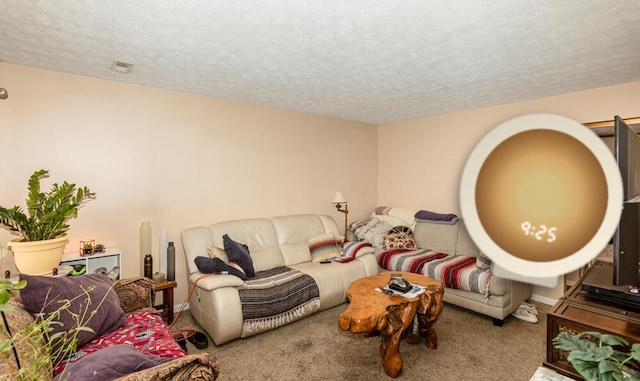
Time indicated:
**9:25**
